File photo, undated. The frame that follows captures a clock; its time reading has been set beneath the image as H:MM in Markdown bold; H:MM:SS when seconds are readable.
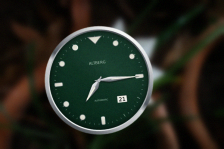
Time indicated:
**7:15**
